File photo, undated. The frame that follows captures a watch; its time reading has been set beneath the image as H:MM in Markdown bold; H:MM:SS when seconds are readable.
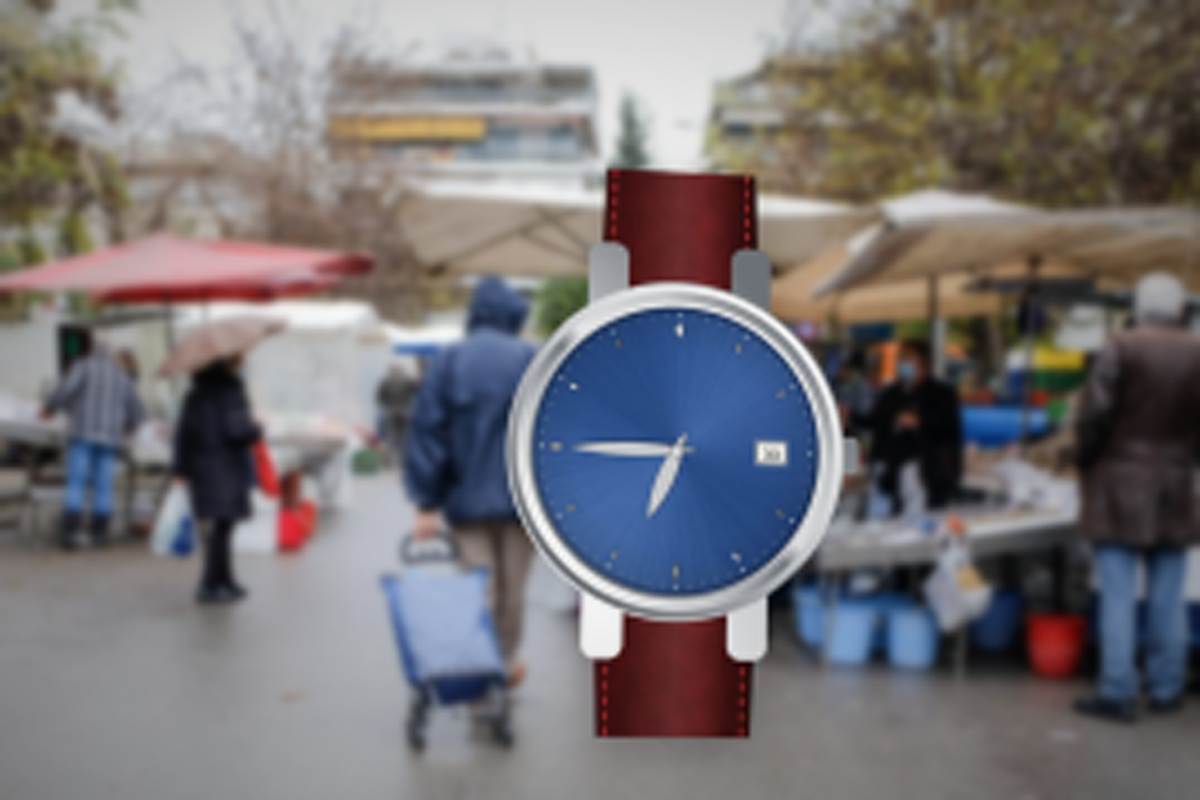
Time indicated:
**6:45**
